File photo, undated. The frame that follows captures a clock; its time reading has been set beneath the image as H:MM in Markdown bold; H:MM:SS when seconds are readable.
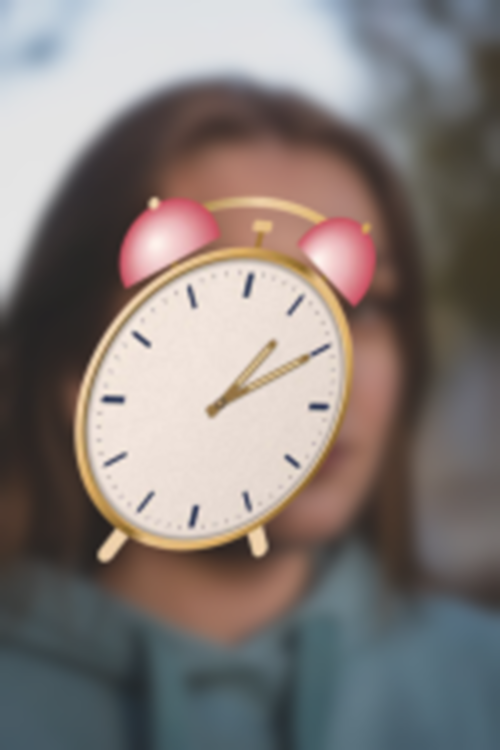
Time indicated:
**1:10**
